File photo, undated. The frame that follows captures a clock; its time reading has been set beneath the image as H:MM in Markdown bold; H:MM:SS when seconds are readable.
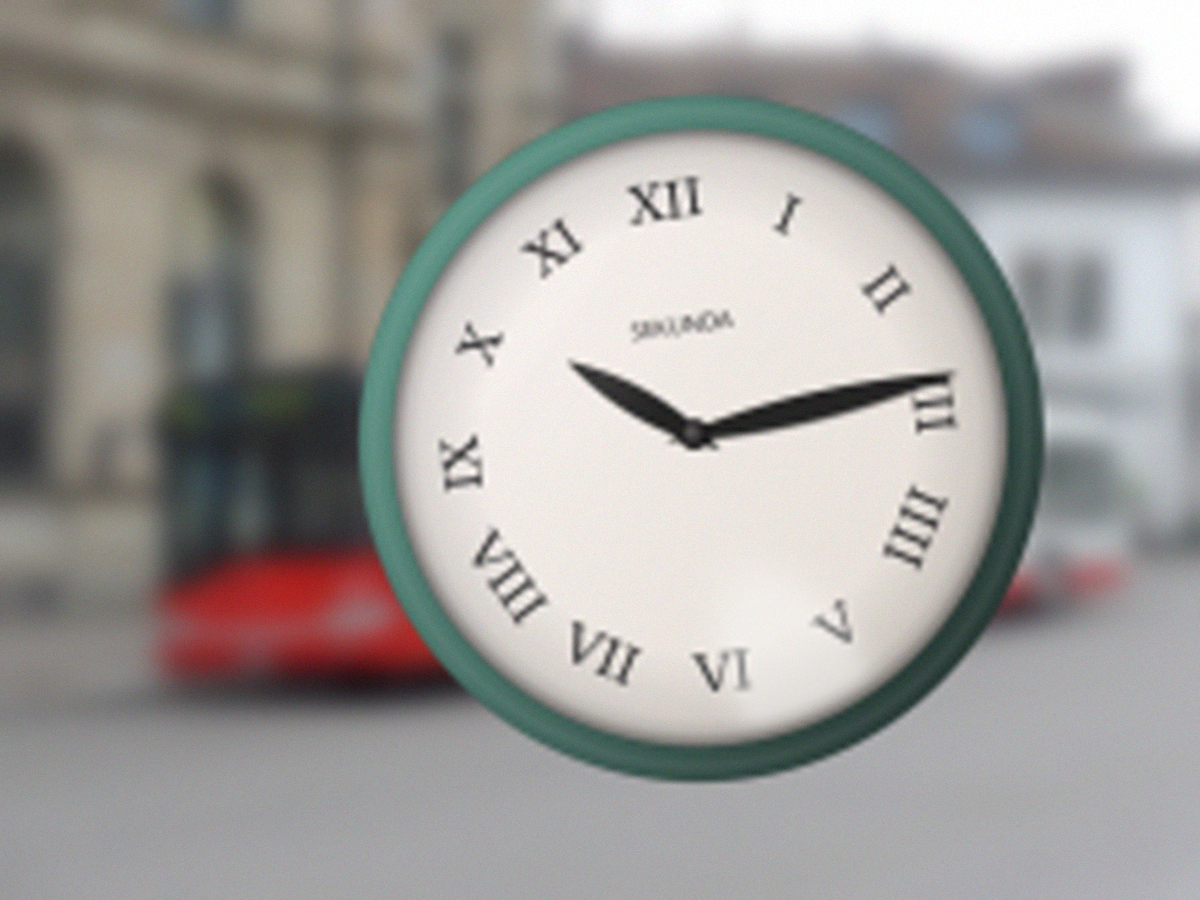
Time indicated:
**10:14**
